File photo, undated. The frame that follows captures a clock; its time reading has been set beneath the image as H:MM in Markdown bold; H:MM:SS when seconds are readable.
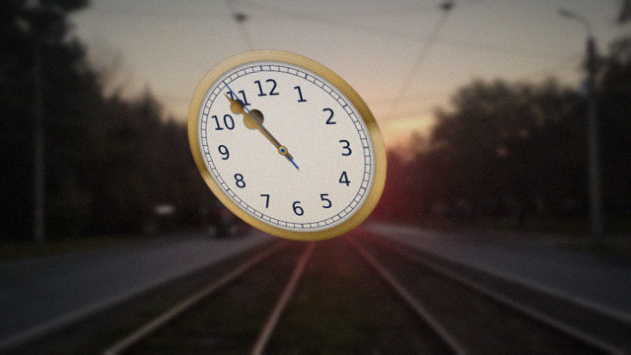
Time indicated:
**10:53:55**
